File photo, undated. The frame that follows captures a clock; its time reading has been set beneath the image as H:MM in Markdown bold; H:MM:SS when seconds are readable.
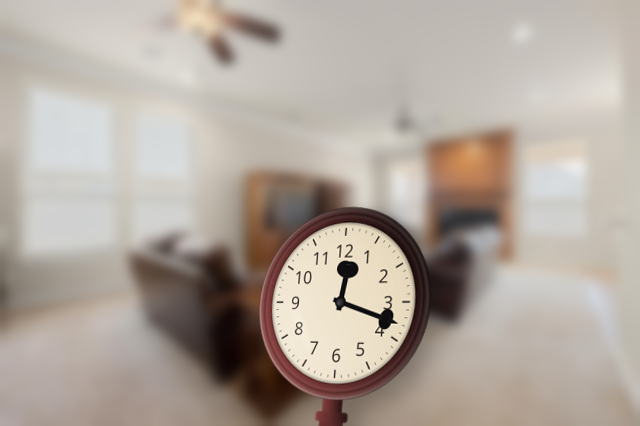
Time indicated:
**12:18**
